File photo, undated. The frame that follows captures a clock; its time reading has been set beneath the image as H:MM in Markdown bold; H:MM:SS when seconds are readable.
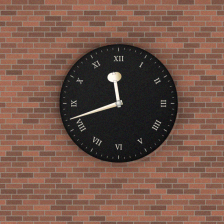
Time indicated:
**11:42**
